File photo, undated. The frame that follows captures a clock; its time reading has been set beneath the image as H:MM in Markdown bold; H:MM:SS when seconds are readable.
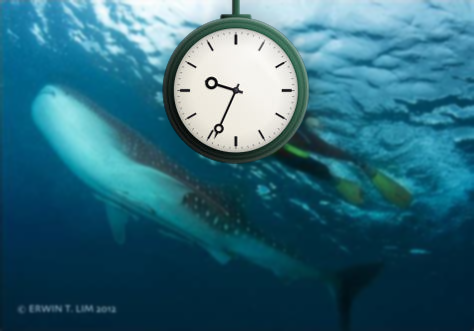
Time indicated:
**9:34**
